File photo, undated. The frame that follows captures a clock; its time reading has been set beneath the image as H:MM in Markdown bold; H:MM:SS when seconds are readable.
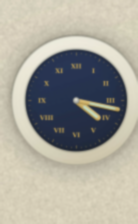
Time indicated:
**4:17**
